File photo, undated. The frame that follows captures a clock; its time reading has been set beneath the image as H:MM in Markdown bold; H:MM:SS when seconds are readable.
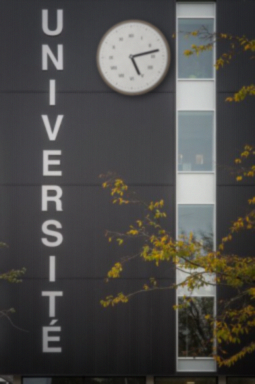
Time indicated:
**5:13**
